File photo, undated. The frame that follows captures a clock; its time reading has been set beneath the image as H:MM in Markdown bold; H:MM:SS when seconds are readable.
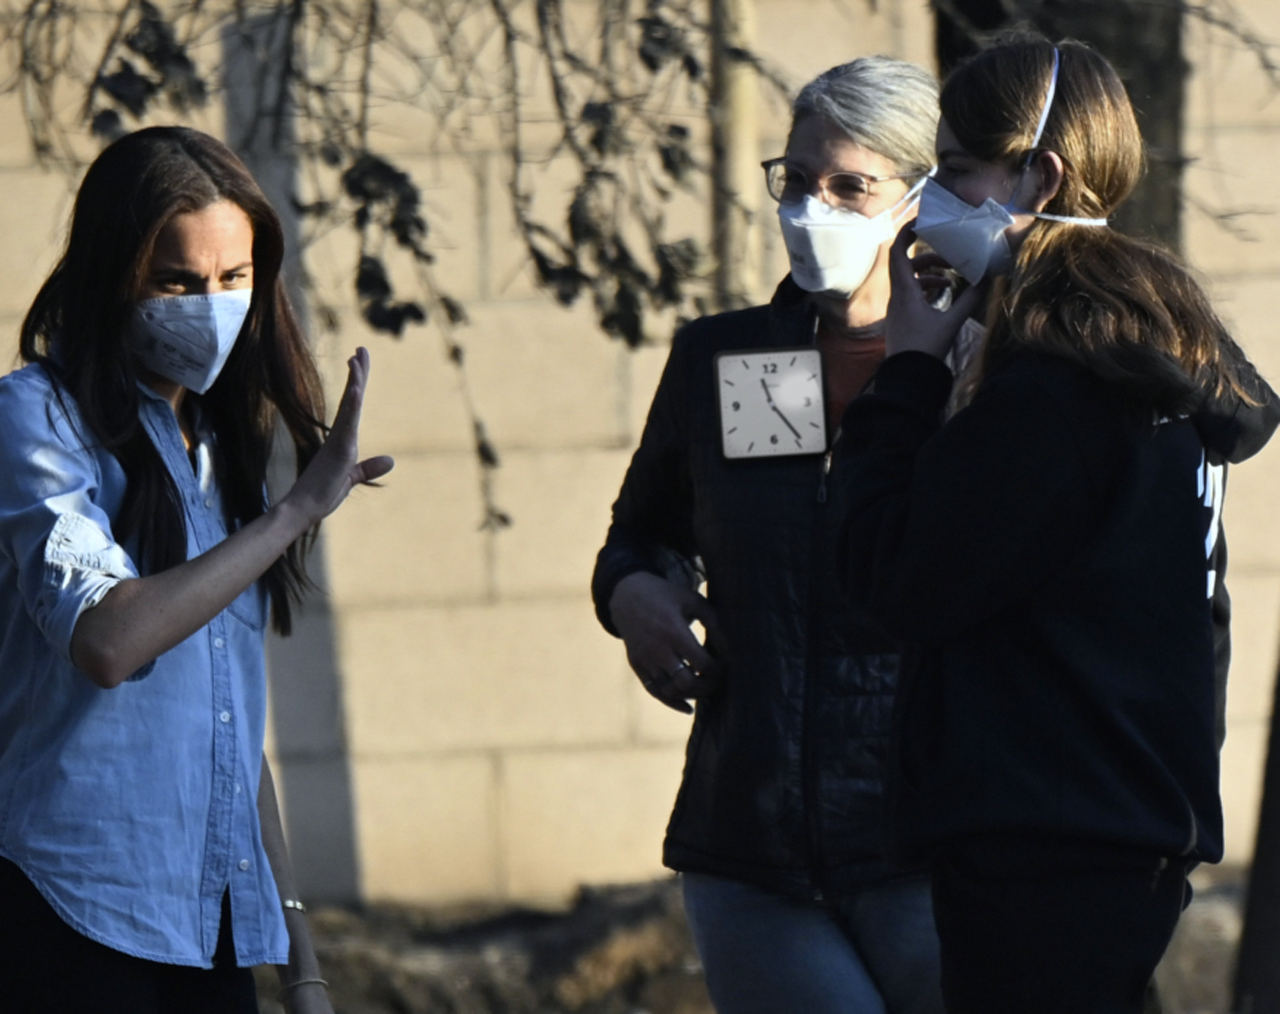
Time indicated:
**11:24**
